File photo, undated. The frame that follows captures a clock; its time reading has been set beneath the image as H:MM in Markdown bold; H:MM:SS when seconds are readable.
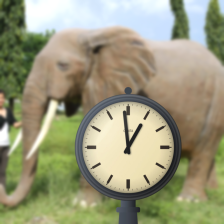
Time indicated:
**12:59**
